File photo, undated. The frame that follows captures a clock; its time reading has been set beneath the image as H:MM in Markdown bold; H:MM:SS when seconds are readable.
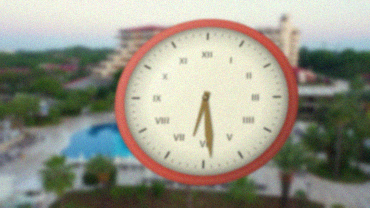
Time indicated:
**6:29**
